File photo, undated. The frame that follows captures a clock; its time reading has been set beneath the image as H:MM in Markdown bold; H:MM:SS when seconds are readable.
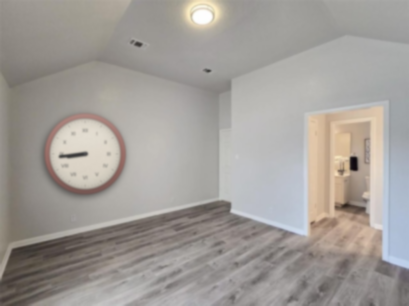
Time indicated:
**8:44**
